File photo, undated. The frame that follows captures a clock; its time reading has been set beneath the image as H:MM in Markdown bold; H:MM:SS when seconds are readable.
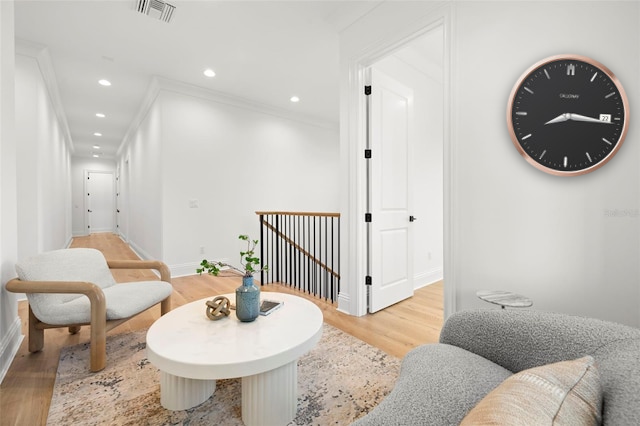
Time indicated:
**8:16**
